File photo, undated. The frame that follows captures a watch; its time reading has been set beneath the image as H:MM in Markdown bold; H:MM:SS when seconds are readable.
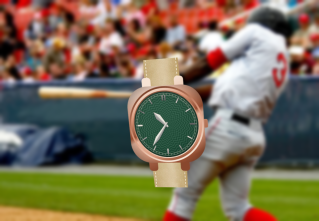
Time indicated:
**10:36**
